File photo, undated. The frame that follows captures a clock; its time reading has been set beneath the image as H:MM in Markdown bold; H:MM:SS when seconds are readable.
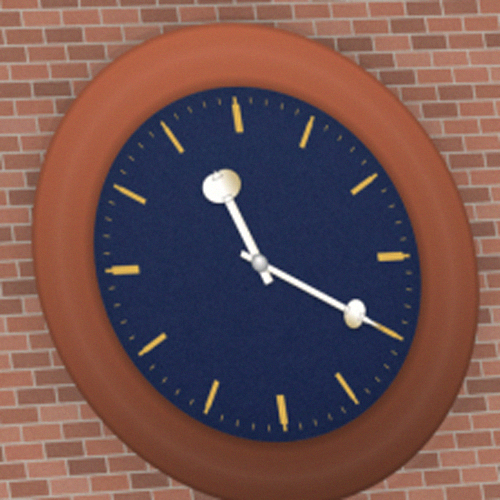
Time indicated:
**11:20**
